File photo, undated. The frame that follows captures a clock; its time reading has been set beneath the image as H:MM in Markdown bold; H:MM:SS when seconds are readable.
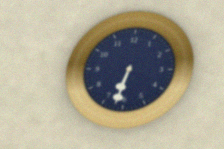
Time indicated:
**6:32**
